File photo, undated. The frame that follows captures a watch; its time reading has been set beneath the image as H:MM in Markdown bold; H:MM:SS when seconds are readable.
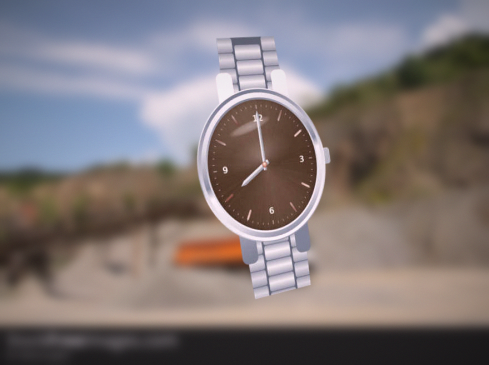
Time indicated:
**8:00**
